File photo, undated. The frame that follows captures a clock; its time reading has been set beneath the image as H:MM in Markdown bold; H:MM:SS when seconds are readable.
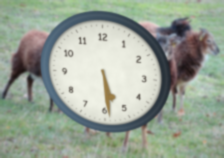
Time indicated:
**5:29**
